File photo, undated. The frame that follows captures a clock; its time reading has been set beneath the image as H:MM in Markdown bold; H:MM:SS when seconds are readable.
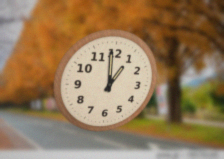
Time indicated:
**12:59**
